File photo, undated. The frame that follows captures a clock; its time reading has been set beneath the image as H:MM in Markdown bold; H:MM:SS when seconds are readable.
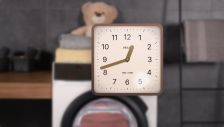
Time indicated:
**12:42**
